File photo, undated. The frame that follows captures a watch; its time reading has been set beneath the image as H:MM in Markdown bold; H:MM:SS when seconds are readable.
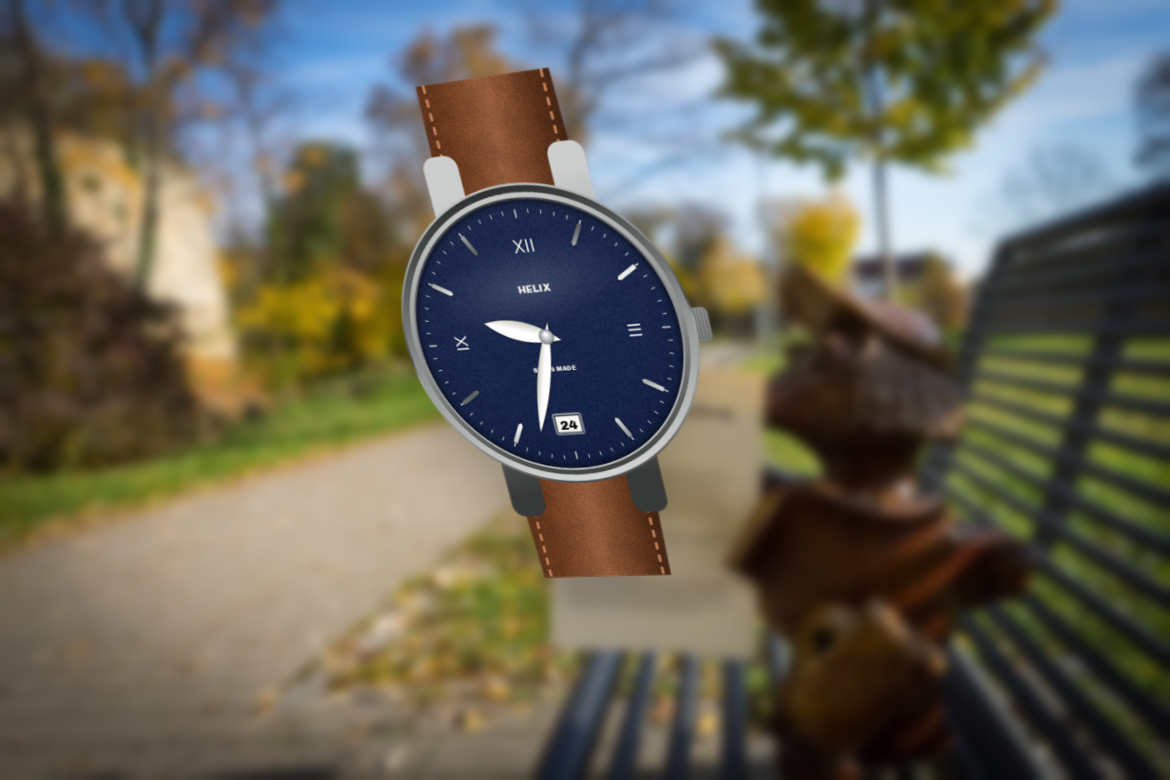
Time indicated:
**9:33**
